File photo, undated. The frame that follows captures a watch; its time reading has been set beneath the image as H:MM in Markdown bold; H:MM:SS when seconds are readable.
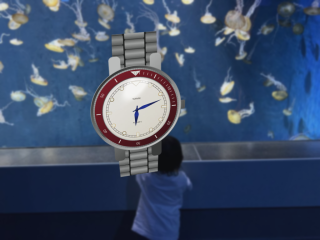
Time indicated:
**6:12**
